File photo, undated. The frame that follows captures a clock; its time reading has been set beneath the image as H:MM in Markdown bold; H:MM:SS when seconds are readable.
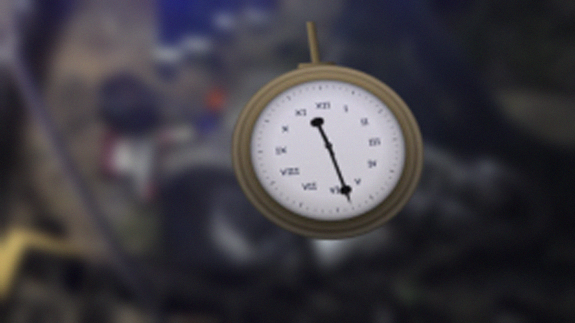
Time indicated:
**11:28**
